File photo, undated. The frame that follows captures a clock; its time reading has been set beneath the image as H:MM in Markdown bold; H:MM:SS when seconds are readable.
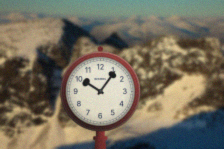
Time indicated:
**10:06**
